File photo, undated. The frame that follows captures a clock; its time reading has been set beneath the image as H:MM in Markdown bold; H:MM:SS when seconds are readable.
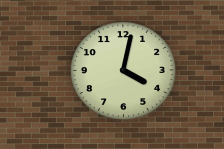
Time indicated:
**4:02**
